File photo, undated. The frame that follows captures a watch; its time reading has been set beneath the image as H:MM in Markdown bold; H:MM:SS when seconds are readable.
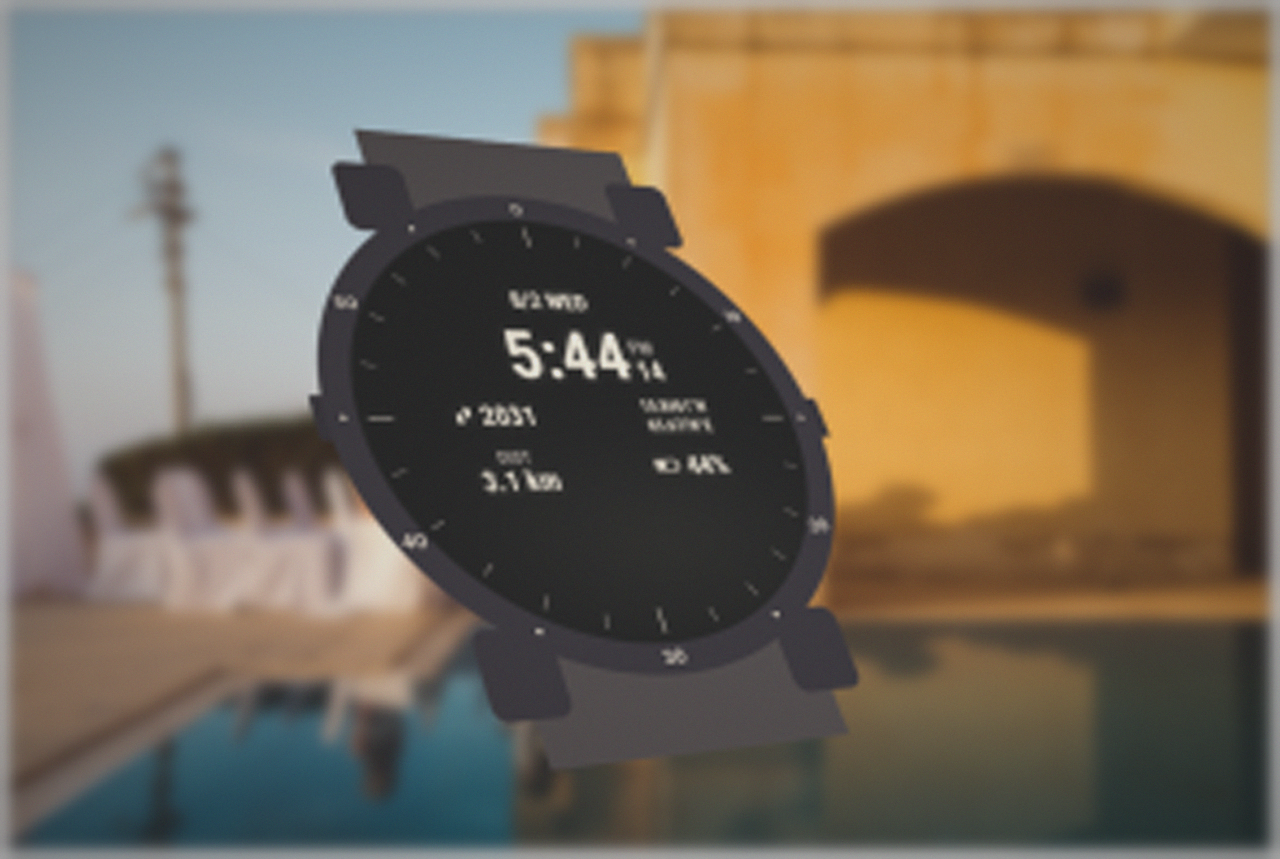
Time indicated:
**5:44**
